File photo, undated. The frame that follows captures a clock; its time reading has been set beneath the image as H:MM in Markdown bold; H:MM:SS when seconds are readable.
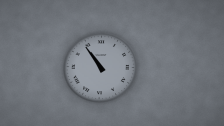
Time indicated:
**10:54**
